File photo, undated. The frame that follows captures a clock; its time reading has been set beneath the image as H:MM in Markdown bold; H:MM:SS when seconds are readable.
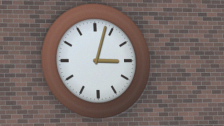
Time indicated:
**3:03**
